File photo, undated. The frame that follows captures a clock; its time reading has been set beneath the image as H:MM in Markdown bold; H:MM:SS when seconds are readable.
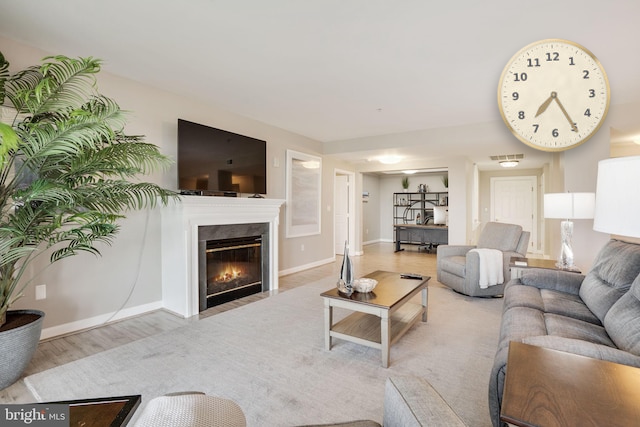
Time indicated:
**7:25**
